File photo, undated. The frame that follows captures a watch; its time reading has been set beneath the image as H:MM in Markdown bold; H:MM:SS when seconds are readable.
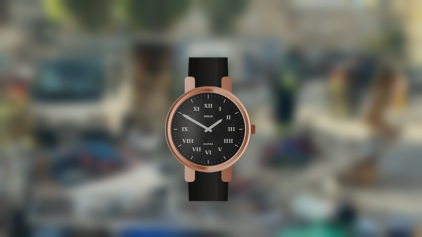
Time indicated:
**1:50**
